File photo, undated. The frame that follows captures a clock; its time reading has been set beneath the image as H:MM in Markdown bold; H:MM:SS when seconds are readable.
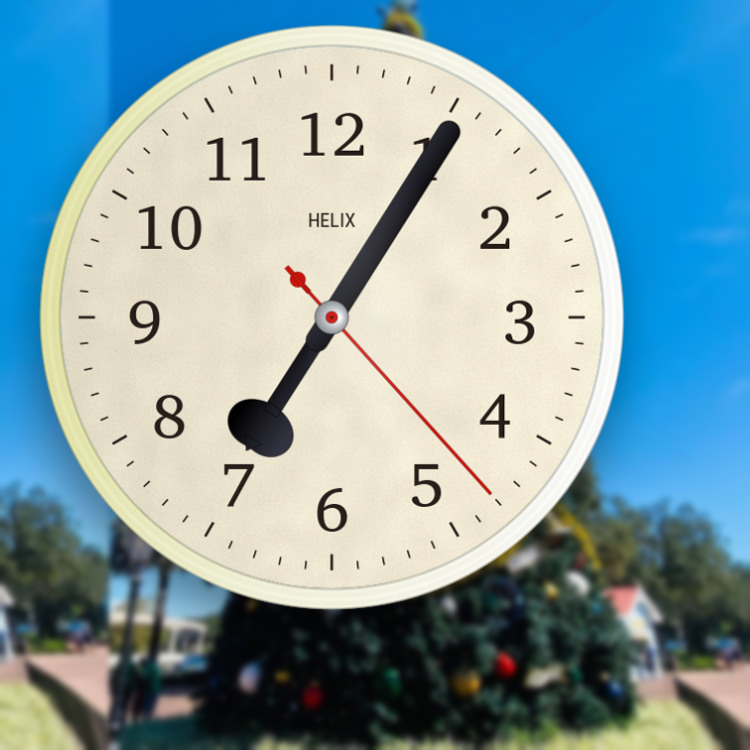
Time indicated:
**7:05:23**
